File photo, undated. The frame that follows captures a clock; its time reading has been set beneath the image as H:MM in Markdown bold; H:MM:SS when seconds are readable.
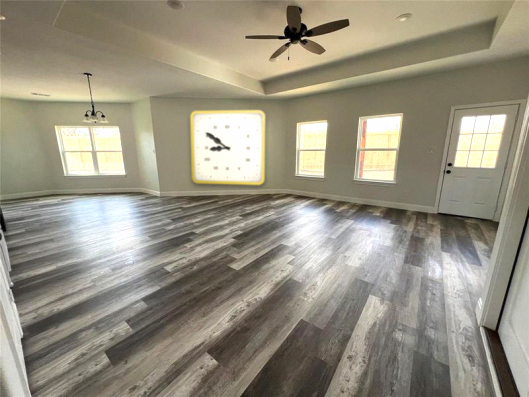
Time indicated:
**8:51**
